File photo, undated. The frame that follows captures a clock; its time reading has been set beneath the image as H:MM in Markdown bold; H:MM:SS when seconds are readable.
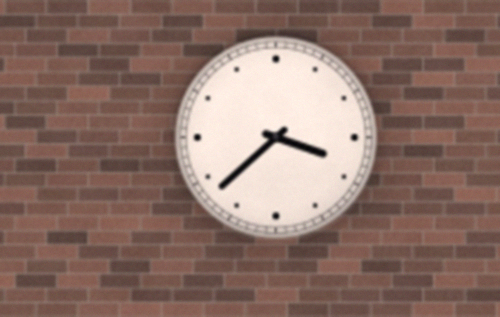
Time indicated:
**3:38**
